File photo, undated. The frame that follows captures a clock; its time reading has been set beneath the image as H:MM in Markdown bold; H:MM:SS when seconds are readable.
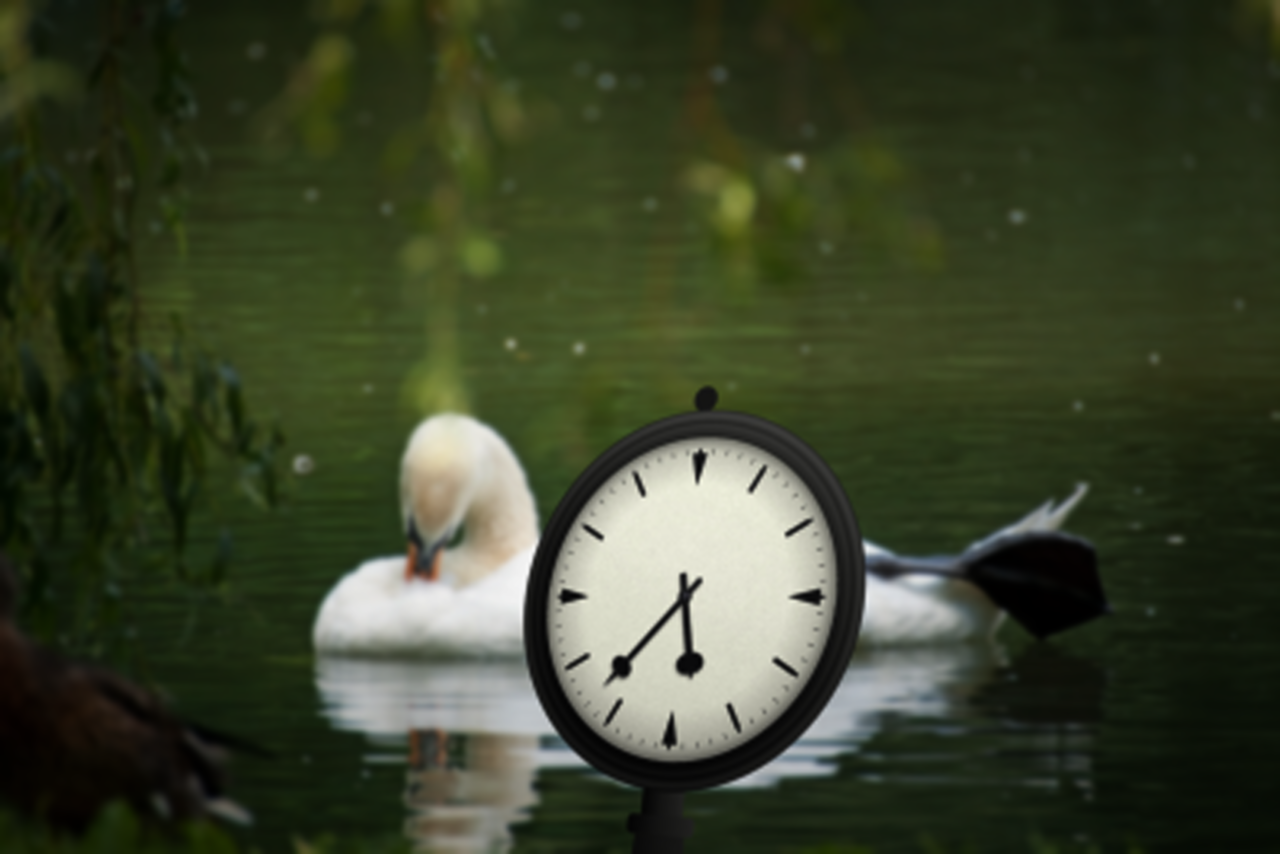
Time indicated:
**5:37**
